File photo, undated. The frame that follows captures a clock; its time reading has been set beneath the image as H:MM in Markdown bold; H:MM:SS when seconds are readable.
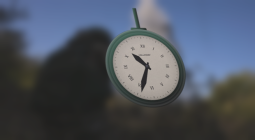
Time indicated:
**10:34**
